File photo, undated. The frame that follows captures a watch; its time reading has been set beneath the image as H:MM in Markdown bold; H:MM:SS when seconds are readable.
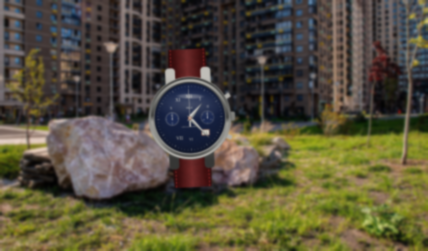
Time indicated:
**1:23**
